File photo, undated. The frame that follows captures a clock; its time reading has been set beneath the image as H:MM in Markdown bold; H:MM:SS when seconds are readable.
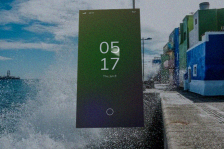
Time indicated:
**5:17**
